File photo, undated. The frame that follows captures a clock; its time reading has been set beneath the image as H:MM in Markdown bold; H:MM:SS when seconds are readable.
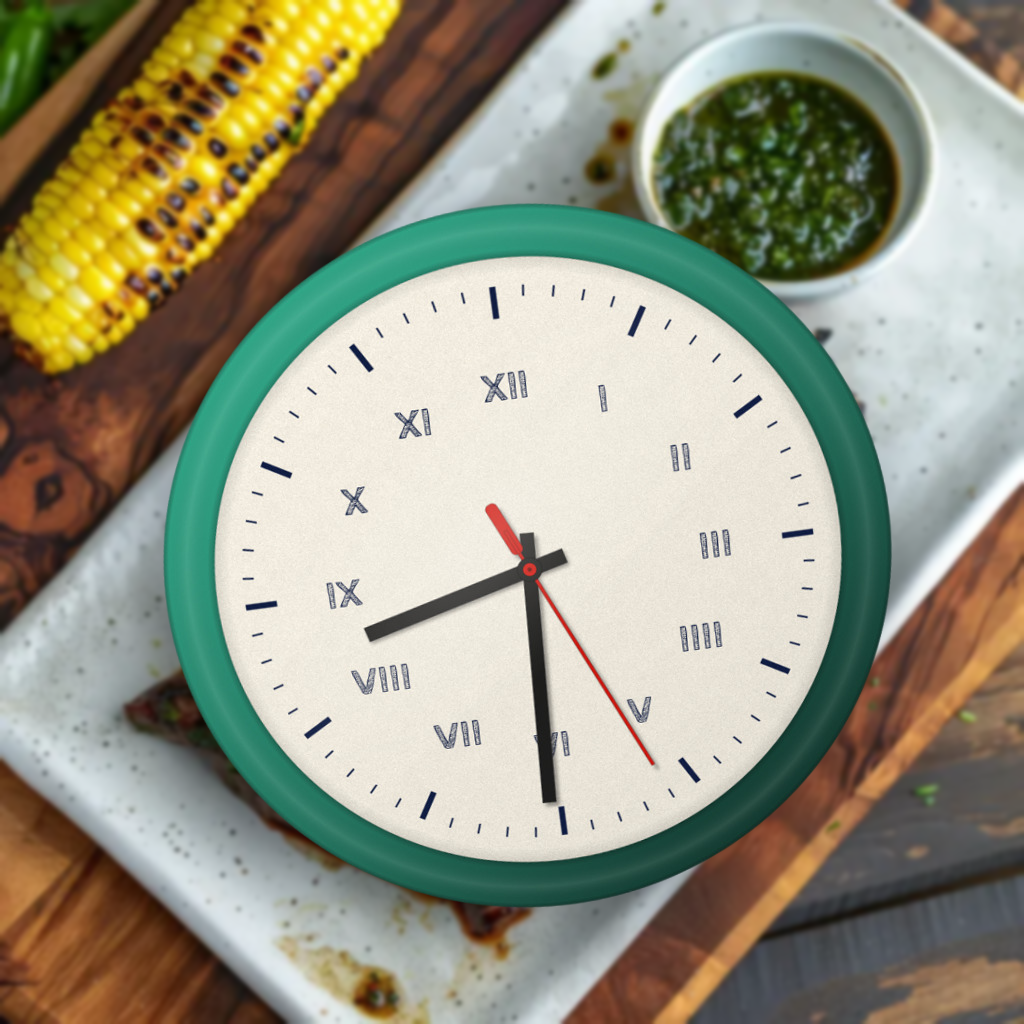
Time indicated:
**8:30:26**
